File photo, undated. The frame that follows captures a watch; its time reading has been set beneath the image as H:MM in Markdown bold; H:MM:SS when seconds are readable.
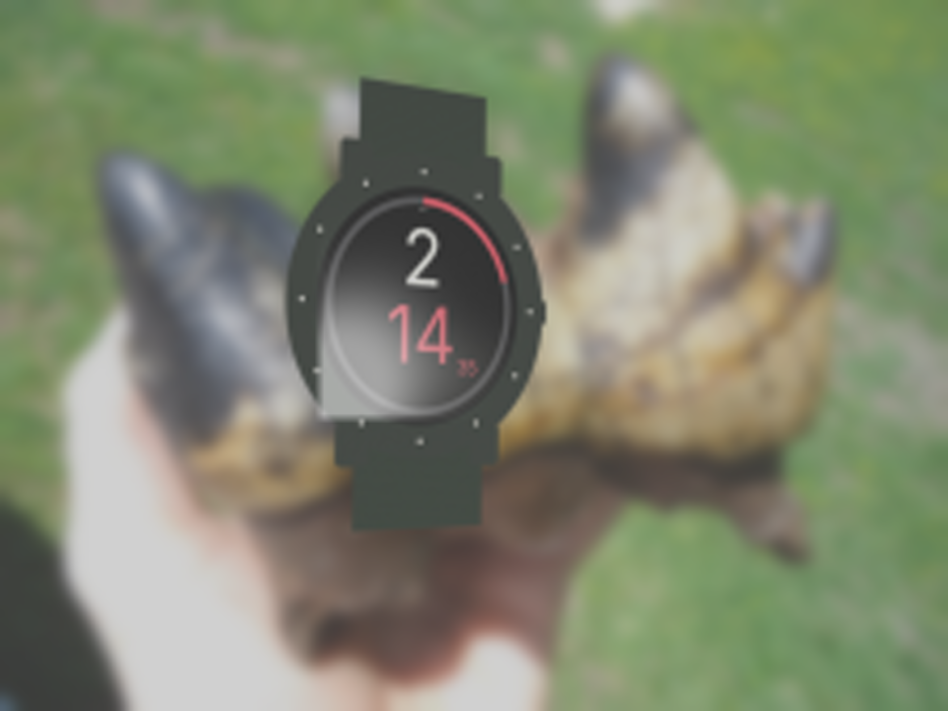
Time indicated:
**2:14**
